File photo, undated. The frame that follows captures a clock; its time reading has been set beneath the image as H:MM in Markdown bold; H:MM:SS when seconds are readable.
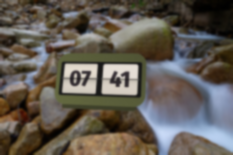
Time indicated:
**7:41**
